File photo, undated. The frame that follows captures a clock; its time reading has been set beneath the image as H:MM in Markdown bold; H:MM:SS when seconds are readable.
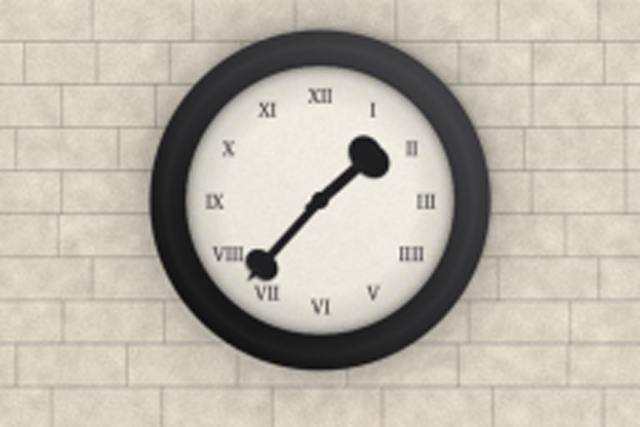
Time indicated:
**1:37**
